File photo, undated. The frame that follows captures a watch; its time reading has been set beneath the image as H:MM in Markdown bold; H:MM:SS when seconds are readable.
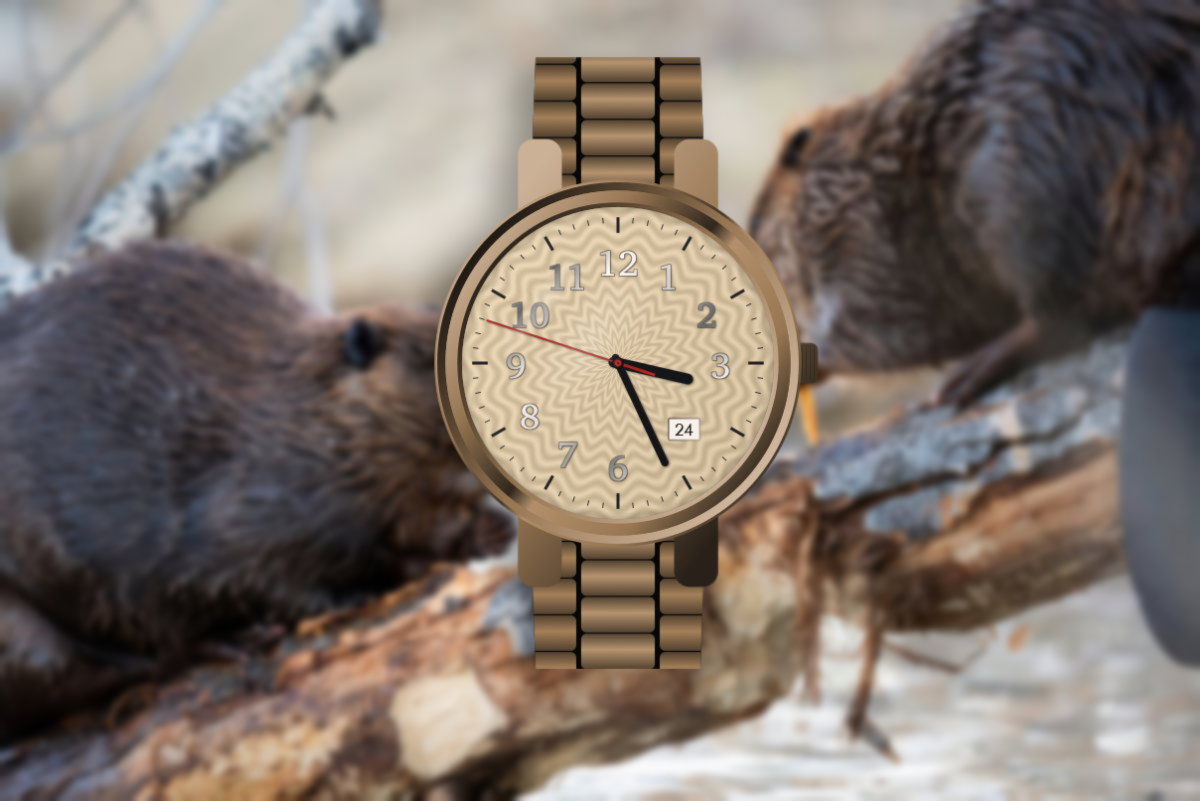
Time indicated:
**3:25:48**
